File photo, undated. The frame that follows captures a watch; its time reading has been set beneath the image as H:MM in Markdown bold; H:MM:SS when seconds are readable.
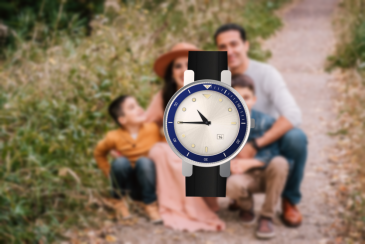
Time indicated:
**10:45**
